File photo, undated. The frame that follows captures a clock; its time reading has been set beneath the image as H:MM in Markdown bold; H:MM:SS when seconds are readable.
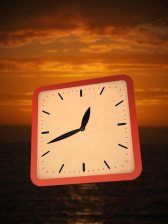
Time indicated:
**12:42**
